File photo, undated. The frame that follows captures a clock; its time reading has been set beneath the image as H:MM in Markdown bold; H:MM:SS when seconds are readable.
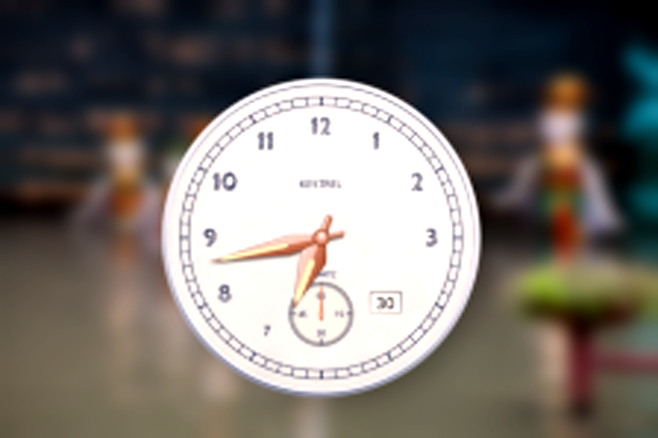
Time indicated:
**6:43**
